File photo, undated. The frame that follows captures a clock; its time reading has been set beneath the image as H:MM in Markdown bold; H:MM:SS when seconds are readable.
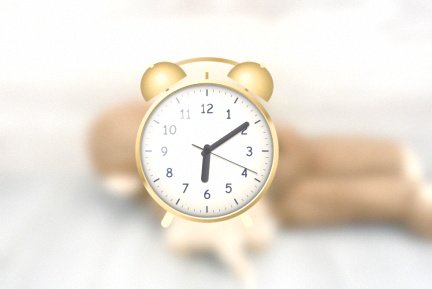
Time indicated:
**6:09:19**
